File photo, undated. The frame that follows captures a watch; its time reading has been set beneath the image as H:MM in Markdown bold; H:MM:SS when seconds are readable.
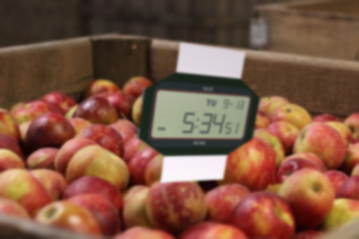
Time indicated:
**5:34**
